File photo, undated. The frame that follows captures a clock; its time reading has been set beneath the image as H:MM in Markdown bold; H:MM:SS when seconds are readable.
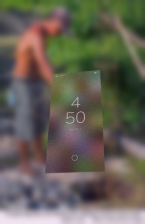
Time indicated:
**4:50**
